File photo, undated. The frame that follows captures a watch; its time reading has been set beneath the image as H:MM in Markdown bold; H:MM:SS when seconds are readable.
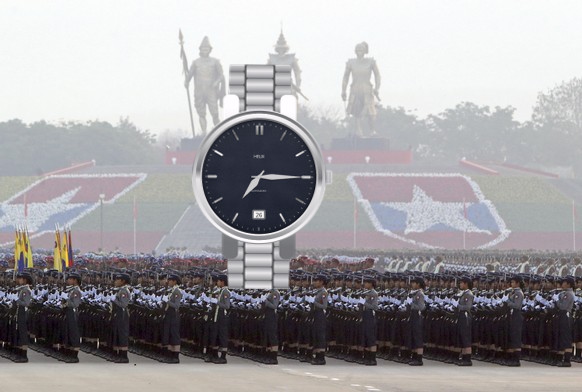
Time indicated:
**7:15**
